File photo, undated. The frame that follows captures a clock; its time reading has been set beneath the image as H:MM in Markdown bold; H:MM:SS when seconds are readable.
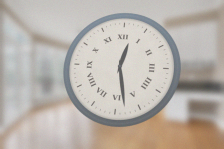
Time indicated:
**12:28**
